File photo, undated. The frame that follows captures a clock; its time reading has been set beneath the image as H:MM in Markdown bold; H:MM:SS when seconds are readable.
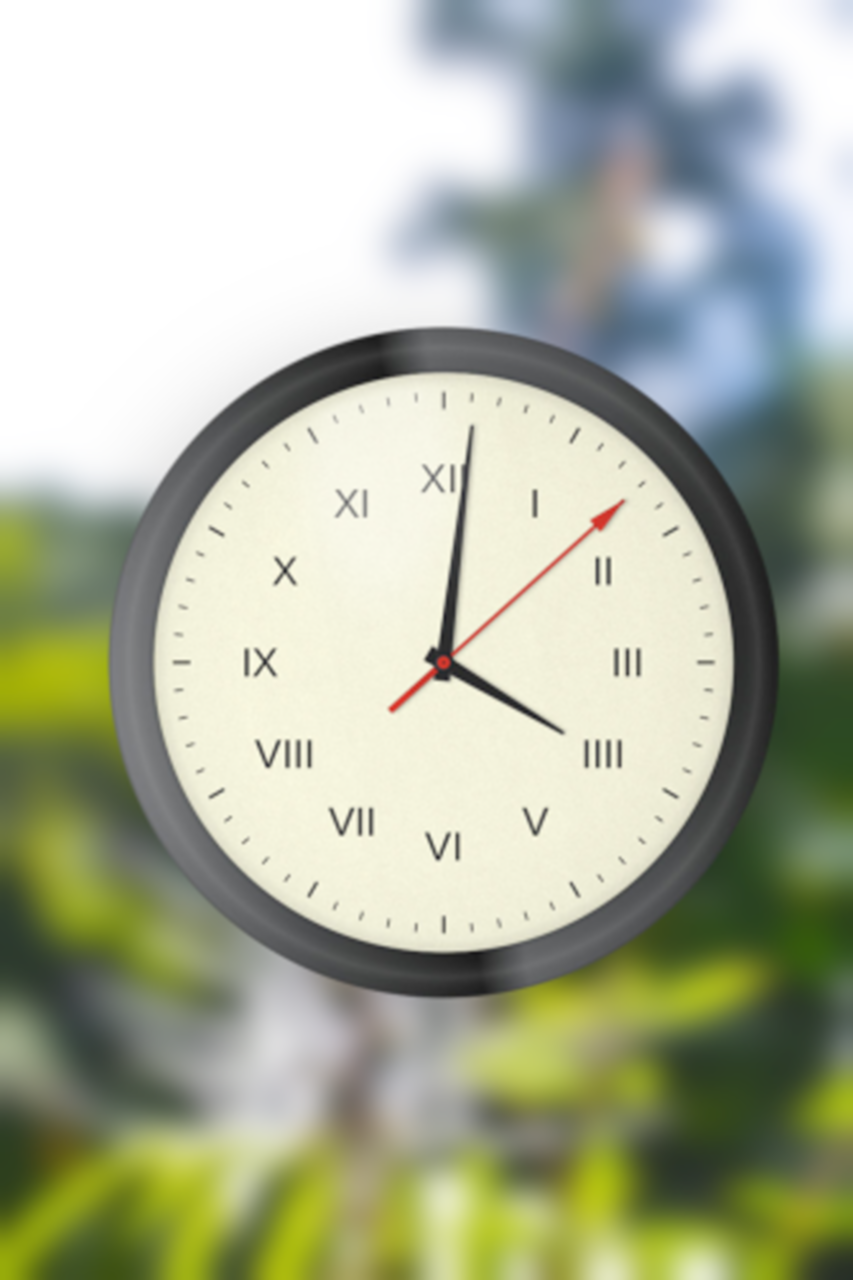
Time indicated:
**4:01:08**
